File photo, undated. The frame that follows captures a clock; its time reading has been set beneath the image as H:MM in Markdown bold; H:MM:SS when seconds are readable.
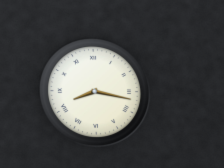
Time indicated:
**8:17**
